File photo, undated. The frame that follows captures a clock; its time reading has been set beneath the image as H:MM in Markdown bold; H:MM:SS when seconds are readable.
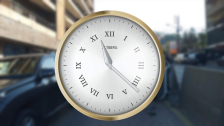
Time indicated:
**11:22**
